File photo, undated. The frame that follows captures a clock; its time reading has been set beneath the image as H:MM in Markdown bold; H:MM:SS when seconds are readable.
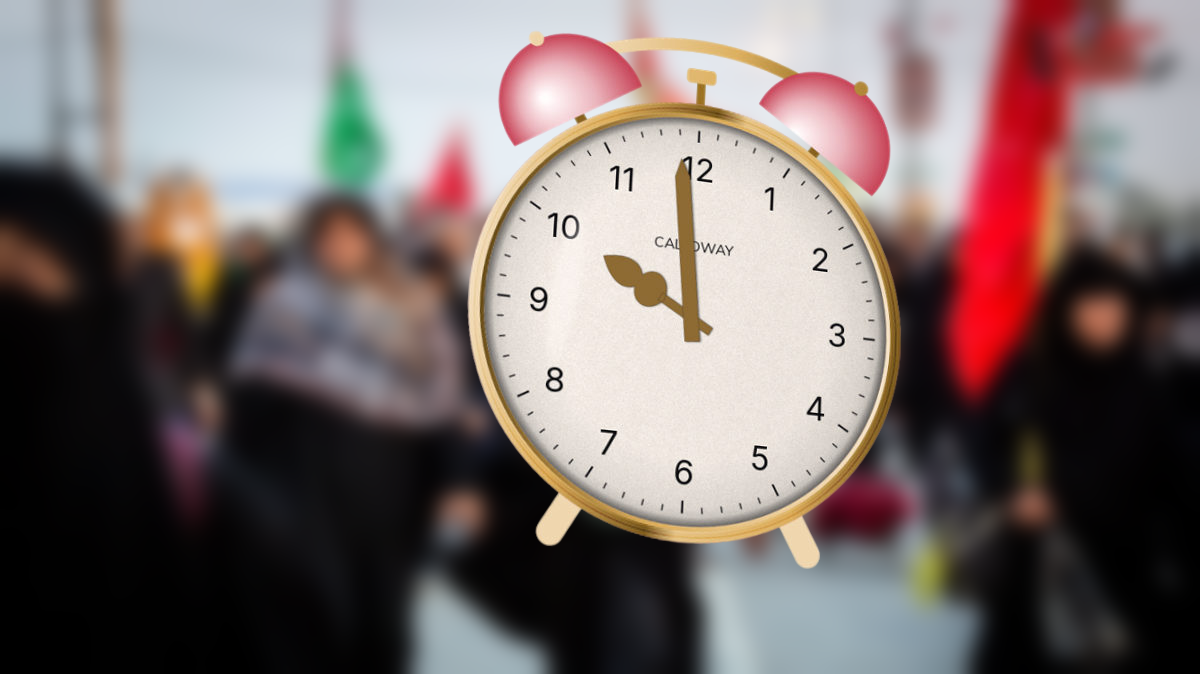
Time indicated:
**9:59**
